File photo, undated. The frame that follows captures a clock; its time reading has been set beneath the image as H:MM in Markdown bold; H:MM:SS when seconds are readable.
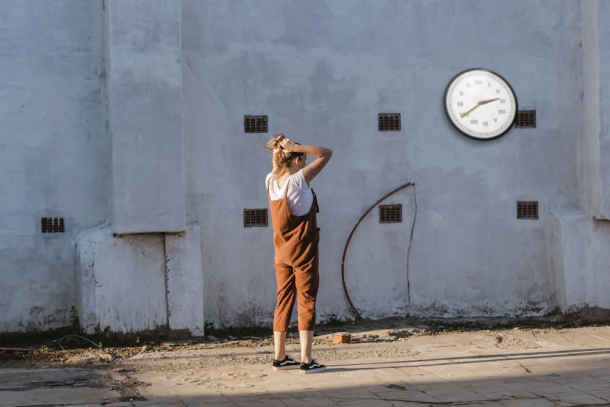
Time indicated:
**2:40**
